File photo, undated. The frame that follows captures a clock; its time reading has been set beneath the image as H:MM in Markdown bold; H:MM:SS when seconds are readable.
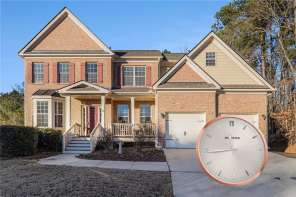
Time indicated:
**11:44**
